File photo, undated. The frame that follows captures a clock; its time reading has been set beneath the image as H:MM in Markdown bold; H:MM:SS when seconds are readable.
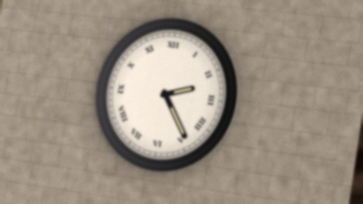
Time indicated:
**2:24**
